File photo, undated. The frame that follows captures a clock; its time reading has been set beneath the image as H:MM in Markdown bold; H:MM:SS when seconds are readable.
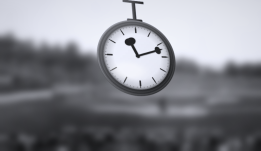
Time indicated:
**11:12**
